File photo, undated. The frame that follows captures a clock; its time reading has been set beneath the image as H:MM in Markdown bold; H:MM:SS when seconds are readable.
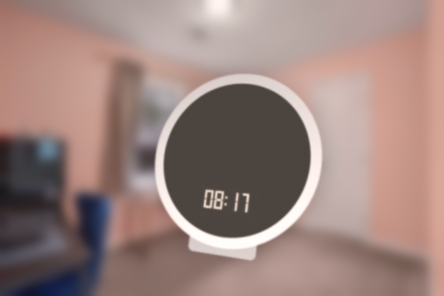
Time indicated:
**8:17**
